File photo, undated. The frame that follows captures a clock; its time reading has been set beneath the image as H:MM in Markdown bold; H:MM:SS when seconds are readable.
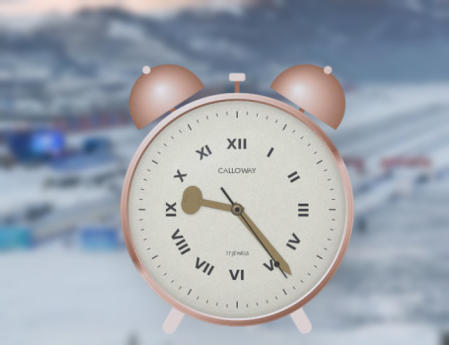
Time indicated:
**9:23:24**
